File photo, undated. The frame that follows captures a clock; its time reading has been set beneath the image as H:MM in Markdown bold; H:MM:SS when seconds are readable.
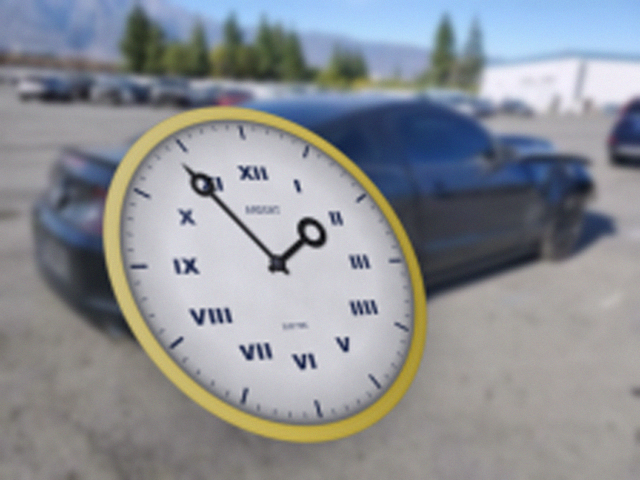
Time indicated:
**1:54**
